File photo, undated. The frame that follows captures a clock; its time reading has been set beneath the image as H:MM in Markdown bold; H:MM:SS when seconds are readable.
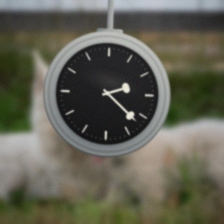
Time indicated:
**2:22**
